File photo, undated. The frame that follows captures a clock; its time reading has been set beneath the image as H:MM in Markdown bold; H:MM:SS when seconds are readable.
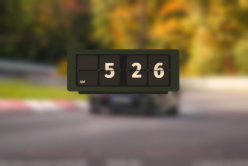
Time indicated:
**5:26**
